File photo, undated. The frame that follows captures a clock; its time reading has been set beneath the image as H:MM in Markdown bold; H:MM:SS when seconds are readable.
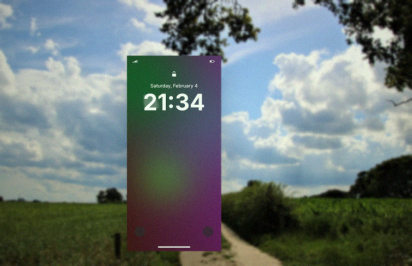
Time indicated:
**21:34**
